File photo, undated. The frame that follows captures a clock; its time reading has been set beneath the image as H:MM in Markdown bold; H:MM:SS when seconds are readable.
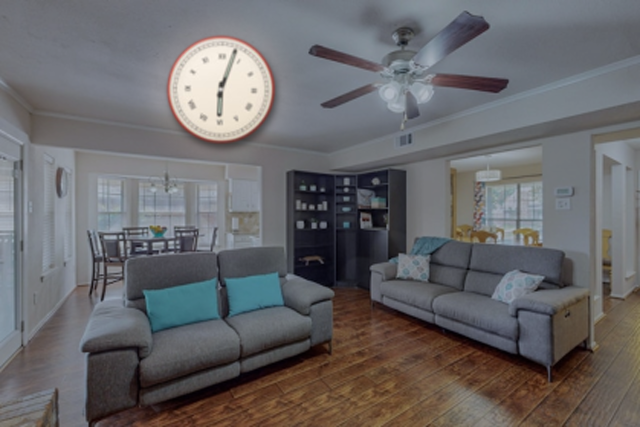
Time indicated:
**6:03**
